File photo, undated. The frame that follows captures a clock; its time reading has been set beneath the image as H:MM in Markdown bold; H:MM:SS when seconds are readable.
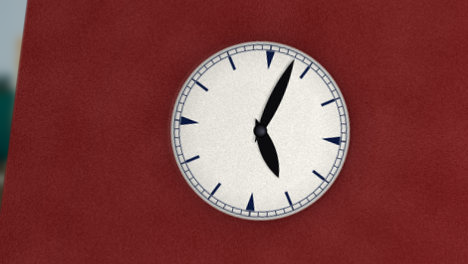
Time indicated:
**5:03**
